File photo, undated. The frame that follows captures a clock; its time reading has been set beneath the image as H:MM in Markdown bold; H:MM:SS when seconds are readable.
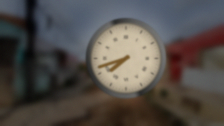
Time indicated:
**7:42**
